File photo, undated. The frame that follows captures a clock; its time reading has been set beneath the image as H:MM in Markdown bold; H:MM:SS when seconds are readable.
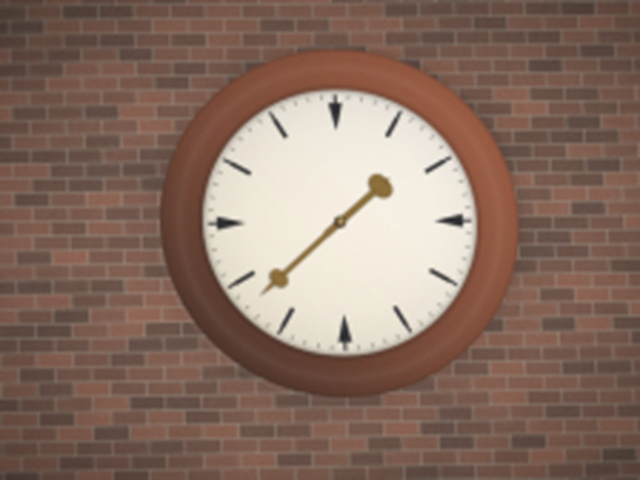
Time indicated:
**1:38**
